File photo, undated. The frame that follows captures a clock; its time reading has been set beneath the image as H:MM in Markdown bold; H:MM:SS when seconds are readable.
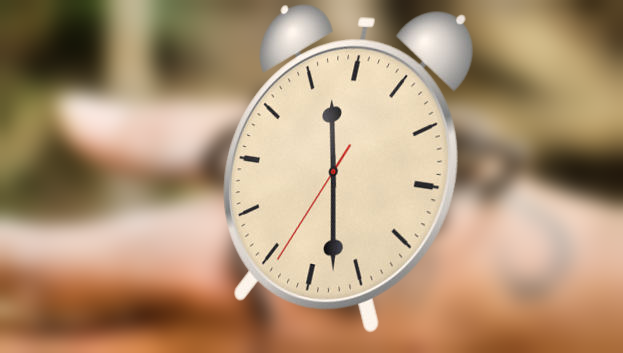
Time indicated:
**11:27:34**
